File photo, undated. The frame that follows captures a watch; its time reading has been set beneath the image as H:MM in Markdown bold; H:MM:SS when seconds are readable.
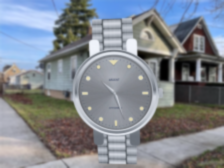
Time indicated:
**10:27**
